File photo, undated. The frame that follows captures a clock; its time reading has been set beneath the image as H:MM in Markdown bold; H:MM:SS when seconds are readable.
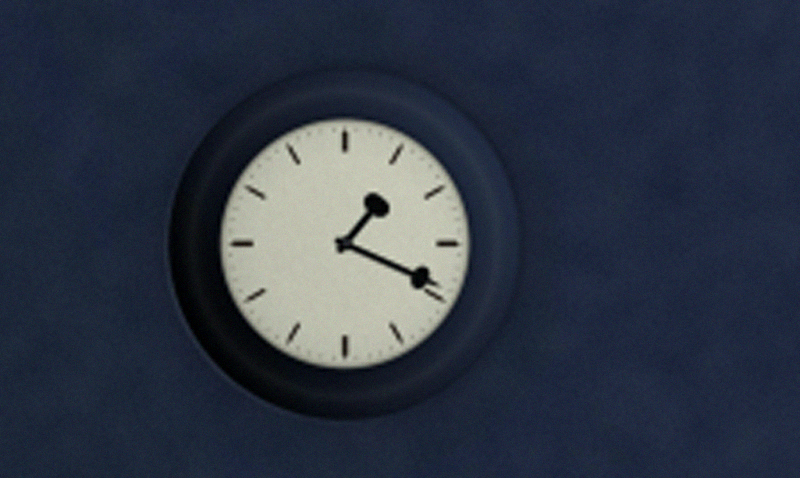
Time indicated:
**1:19**
